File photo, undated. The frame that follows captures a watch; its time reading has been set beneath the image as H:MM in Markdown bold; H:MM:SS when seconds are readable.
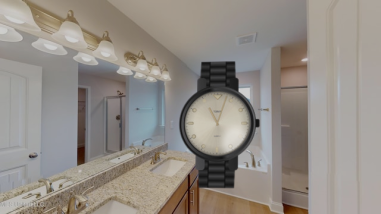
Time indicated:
**11:03**
